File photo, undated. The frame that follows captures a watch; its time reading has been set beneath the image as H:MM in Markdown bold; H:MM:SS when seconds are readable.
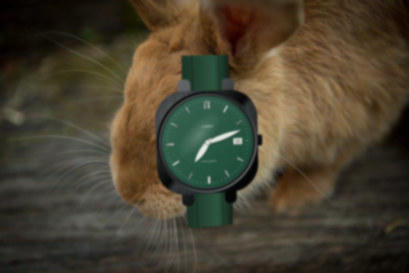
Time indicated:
**7:12**
